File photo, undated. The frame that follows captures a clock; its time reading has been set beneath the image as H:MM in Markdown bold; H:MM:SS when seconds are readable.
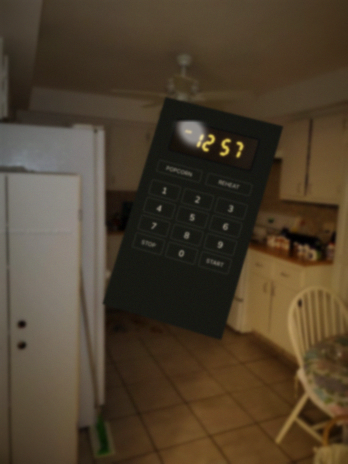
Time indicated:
**12:57**
